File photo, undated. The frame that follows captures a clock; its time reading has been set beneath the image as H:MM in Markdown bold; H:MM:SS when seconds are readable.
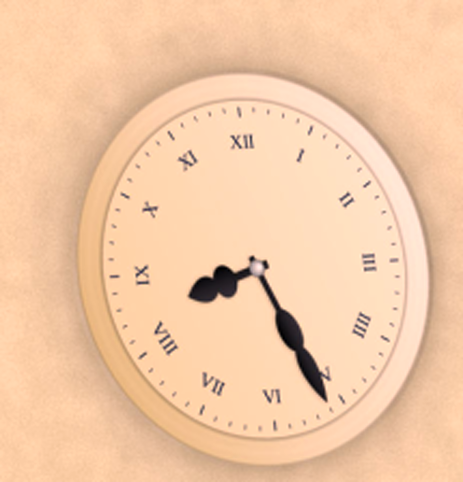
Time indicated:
**8:26**
